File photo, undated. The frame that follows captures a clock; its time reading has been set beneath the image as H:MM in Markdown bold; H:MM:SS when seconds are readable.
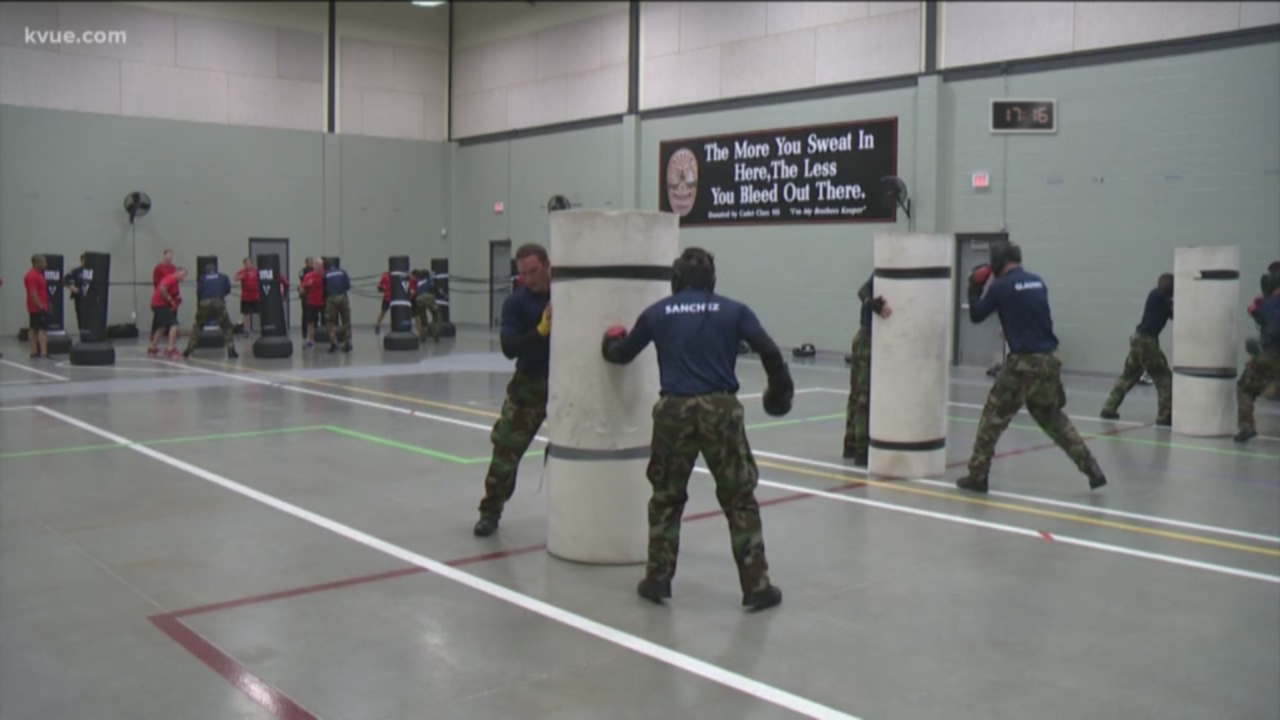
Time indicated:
**17:16**
